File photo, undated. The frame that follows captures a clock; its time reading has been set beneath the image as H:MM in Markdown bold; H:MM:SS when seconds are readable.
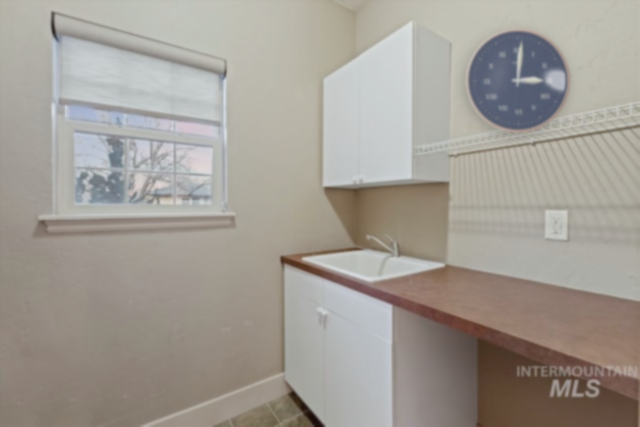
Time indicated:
**3:01**
